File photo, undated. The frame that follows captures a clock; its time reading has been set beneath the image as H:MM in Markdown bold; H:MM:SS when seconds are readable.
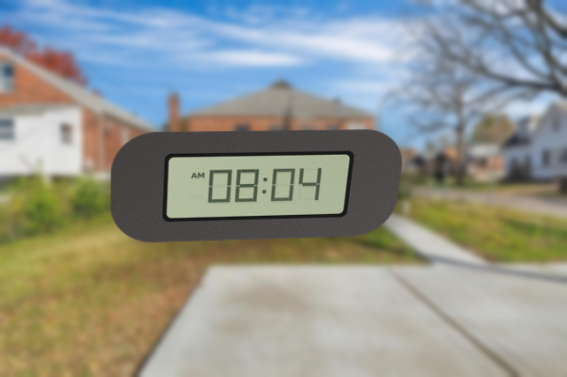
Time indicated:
**8:04**
